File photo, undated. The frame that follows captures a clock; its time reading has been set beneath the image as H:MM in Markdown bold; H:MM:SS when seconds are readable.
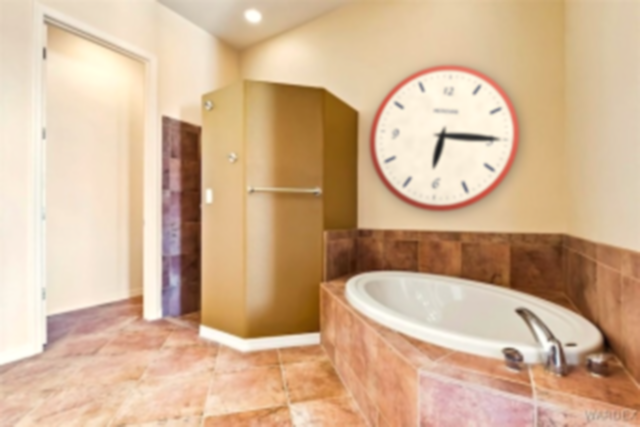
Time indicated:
**6:15**
